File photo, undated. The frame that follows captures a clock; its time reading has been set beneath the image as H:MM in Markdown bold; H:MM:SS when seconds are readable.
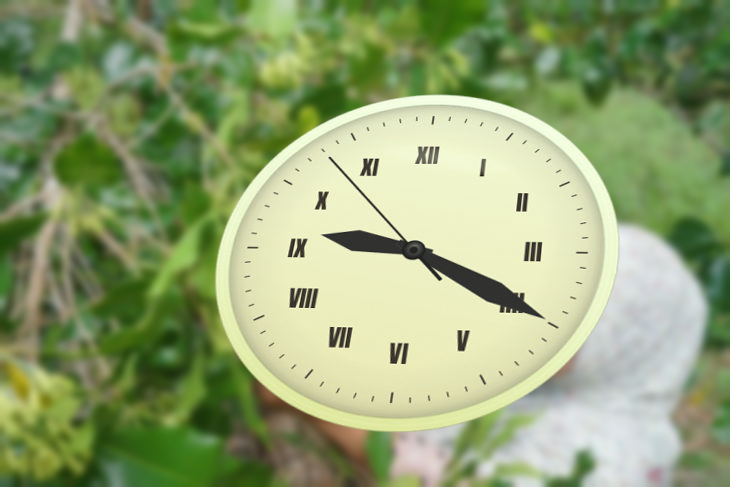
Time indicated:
**9:19:53**
